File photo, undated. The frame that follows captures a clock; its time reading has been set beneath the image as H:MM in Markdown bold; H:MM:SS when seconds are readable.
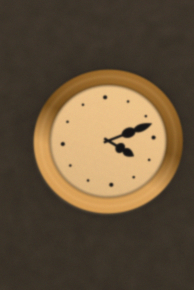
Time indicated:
**4:12**
